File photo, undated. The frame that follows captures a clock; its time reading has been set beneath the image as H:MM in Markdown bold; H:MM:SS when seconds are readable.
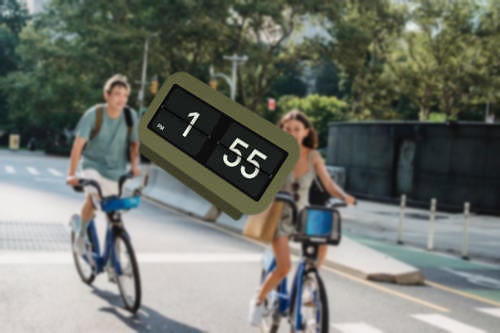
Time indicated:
**1:55**
